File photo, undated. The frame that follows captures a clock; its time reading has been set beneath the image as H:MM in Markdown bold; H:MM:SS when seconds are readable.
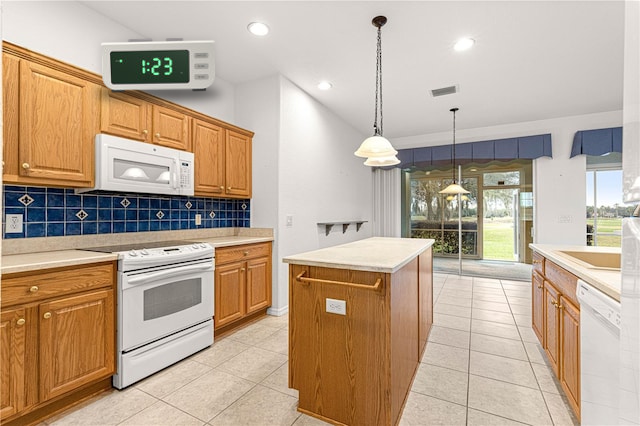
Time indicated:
**1:23**
